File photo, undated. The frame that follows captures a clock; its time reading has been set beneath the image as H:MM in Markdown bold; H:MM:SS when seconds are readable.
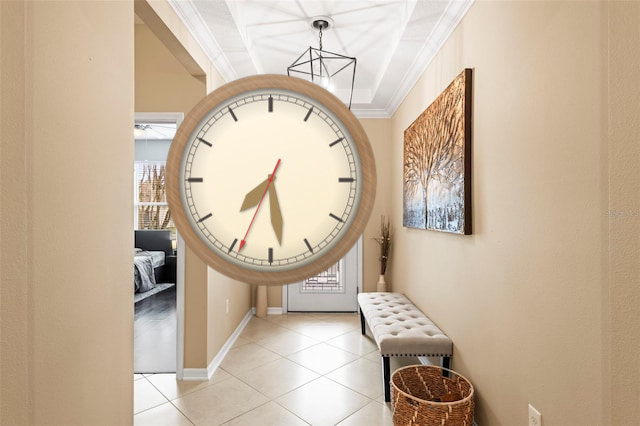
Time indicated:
**7:28:34**
